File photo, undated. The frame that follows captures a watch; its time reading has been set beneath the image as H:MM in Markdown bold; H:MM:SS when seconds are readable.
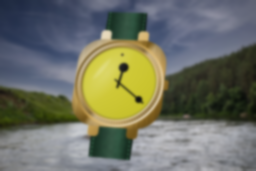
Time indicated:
**12:21**
